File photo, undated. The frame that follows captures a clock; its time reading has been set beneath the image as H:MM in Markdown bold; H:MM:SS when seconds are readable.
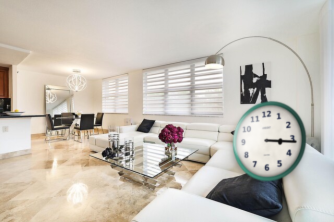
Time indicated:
**3:16**
